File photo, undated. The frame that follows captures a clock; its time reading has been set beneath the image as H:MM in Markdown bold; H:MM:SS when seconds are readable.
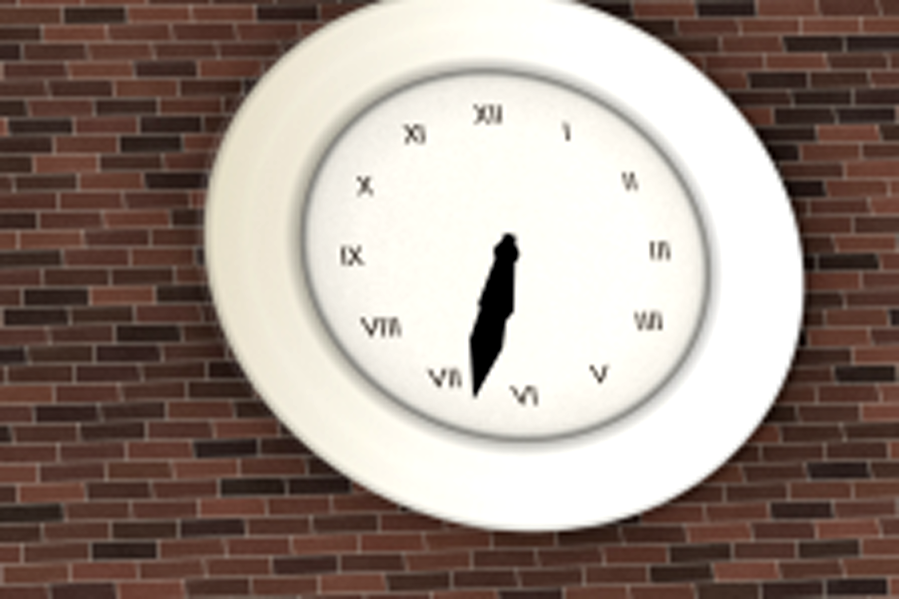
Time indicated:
**6:33**
